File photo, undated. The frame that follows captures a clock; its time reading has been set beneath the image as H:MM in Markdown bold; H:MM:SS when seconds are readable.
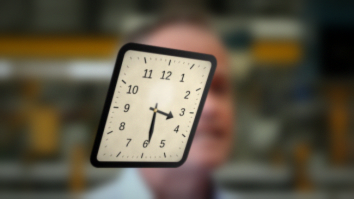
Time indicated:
**3:29**
